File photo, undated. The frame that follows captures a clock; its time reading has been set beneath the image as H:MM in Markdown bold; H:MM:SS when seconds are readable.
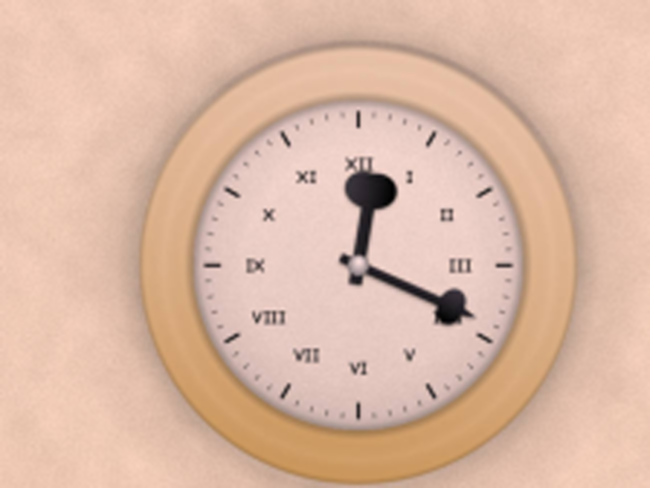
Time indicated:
**12:19**
